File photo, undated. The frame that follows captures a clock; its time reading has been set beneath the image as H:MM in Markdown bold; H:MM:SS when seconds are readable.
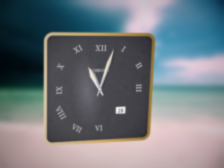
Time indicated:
**11:03**
